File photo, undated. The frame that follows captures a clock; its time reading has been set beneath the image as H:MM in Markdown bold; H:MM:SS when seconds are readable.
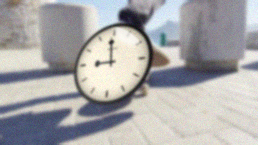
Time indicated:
**8:59**
